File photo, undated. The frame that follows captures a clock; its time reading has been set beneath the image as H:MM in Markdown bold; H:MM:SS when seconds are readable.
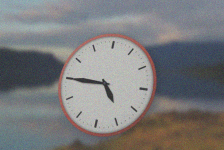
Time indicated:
**4:45**
